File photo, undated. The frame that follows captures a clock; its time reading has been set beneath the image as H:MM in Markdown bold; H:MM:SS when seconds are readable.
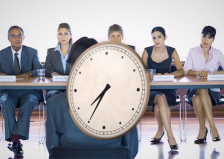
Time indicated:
**7:35**
